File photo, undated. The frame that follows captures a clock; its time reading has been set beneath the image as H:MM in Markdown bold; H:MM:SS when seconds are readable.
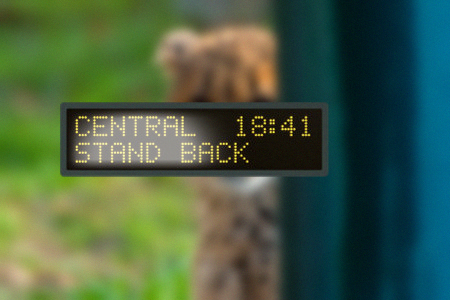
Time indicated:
**18:41**
